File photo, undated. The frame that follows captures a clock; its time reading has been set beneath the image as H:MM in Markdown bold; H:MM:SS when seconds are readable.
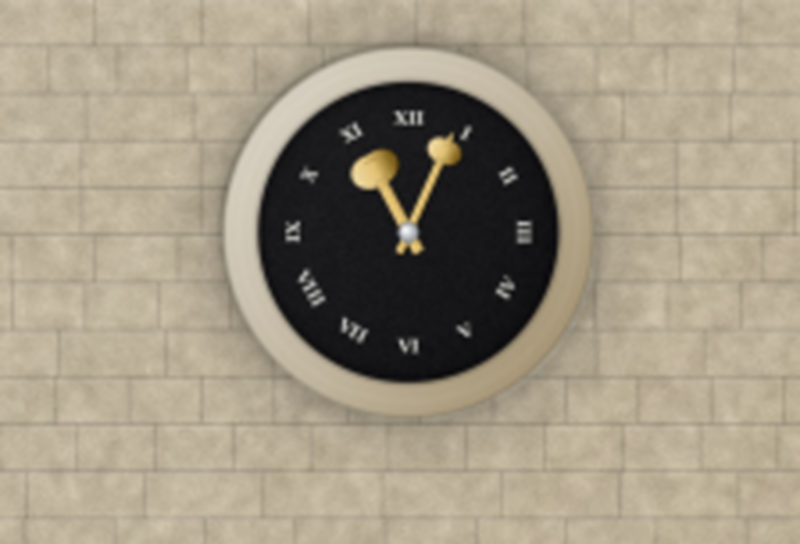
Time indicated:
**11:04**
